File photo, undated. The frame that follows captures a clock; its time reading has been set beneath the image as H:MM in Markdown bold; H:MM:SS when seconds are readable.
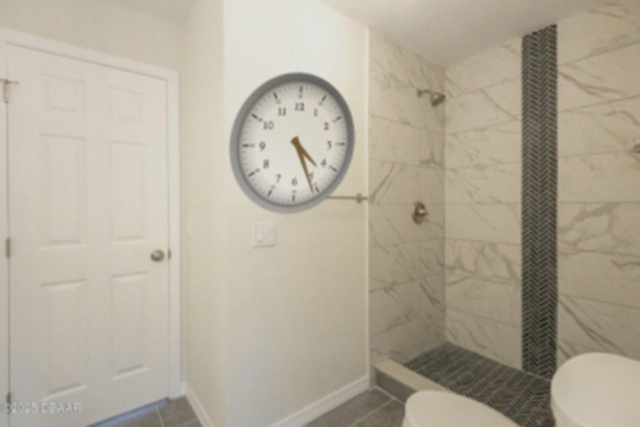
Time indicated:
**4:26**
